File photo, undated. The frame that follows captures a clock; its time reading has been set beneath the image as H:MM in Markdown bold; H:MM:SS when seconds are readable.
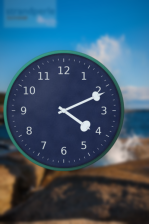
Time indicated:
**4:11**
